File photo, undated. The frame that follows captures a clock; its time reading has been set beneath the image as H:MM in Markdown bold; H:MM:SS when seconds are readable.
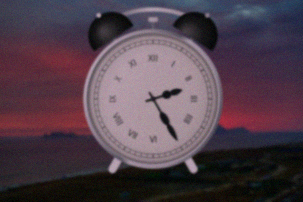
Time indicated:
**2:25**
